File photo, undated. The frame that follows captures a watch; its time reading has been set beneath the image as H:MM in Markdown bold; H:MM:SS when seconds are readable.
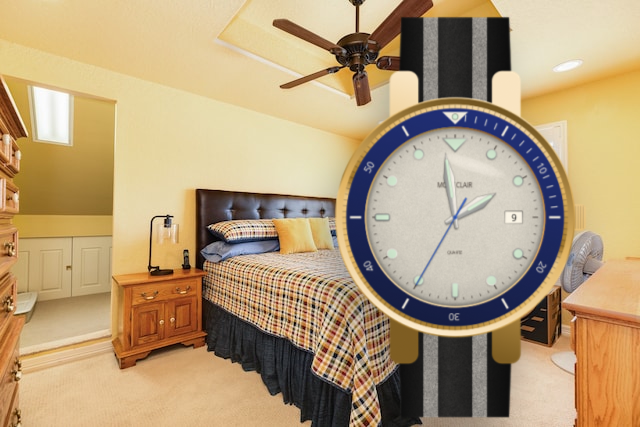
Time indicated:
**1:58:35**
